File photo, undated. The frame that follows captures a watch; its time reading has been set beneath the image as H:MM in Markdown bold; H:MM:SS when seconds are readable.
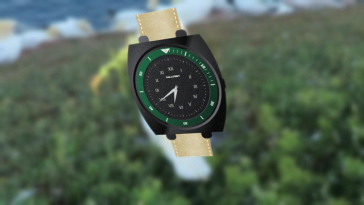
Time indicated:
**6:40**
